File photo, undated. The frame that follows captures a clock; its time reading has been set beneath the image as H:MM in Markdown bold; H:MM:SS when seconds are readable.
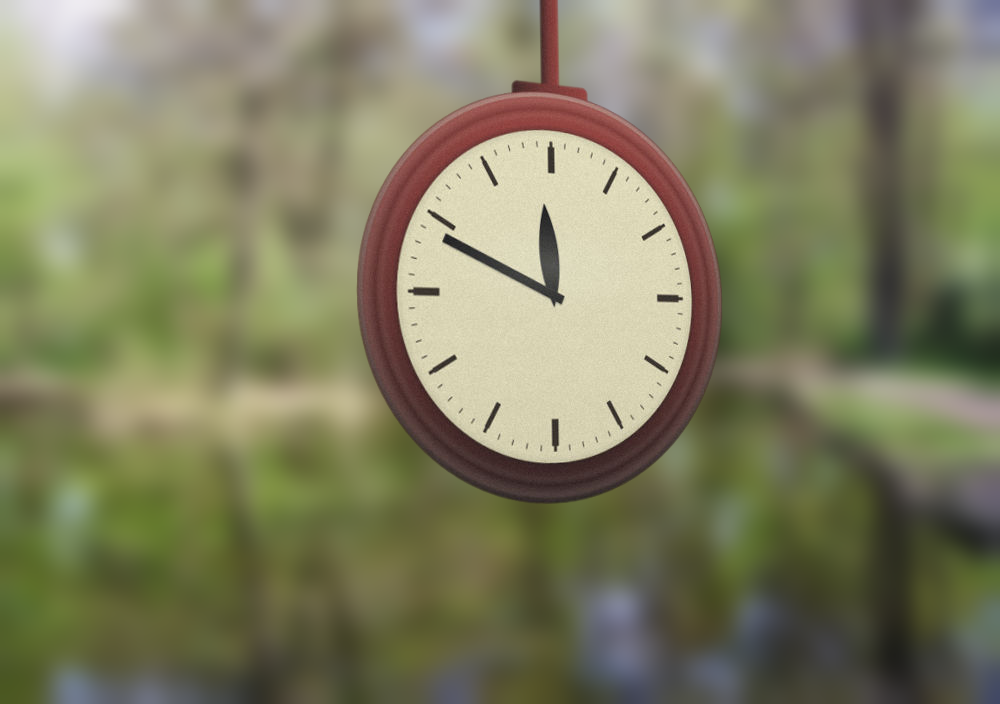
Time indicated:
**11:49**
